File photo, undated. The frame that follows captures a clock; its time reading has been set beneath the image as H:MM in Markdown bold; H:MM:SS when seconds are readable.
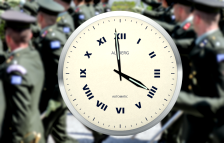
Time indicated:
**3:59**
